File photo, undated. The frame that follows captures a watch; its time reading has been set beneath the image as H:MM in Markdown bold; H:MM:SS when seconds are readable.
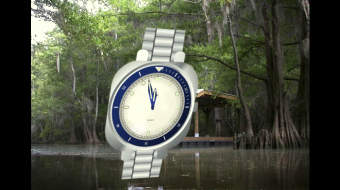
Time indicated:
**11:57**
